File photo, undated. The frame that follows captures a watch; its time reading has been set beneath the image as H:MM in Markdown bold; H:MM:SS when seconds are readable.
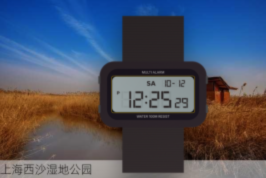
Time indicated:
**12:25:29**
